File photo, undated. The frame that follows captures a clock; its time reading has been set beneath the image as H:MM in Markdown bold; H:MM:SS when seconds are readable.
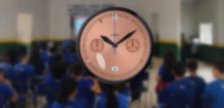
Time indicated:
**10:09**
